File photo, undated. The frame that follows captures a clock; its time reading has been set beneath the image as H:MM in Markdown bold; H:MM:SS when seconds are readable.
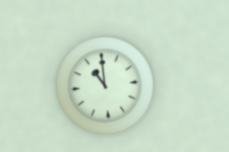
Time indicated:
**11:00**
